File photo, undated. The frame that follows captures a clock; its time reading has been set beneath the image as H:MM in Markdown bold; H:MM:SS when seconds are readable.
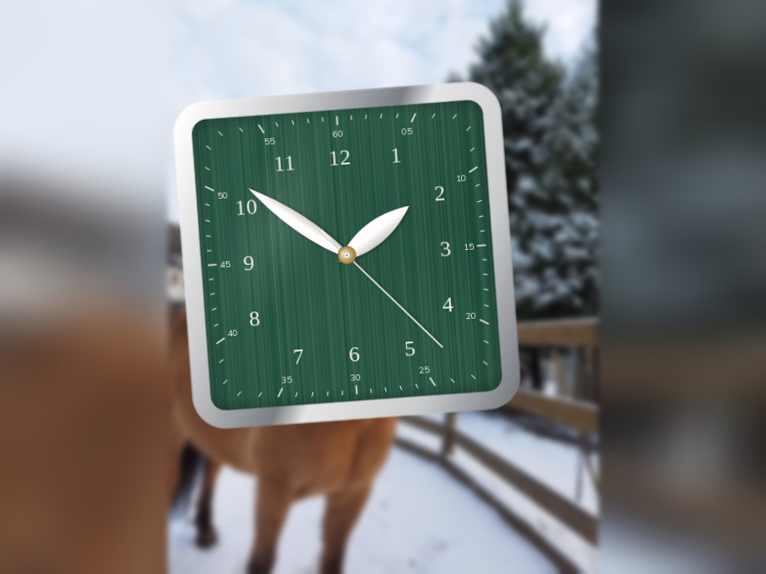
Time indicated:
**1:51:23**
